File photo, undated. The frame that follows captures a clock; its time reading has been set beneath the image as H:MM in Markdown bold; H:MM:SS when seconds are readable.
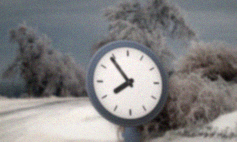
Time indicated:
**7:54**
